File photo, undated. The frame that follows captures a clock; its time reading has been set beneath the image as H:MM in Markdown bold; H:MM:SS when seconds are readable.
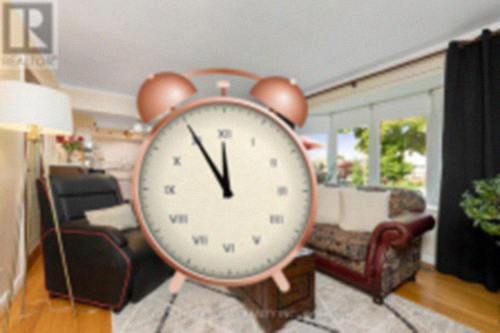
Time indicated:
**11:55**
